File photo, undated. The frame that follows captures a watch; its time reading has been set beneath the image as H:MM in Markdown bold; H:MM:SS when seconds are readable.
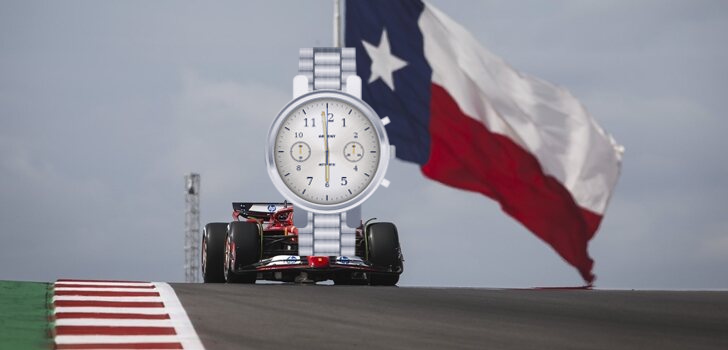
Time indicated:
**5:59**
